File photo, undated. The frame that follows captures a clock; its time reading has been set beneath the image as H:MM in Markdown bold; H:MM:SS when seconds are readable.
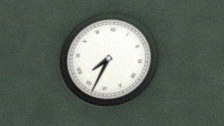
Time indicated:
**7:33**
